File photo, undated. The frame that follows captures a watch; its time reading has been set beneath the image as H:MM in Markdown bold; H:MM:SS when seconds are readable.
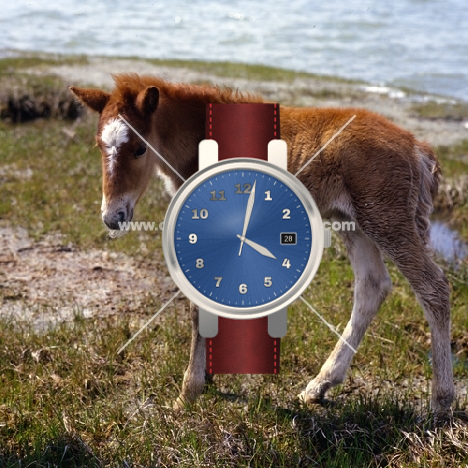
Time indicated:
**4:02:02**
